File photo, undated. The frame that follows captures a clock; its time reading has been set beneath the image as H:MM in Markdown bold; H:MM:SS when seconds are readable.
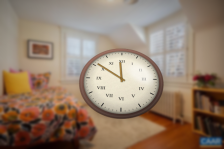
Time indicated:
**11:51**
